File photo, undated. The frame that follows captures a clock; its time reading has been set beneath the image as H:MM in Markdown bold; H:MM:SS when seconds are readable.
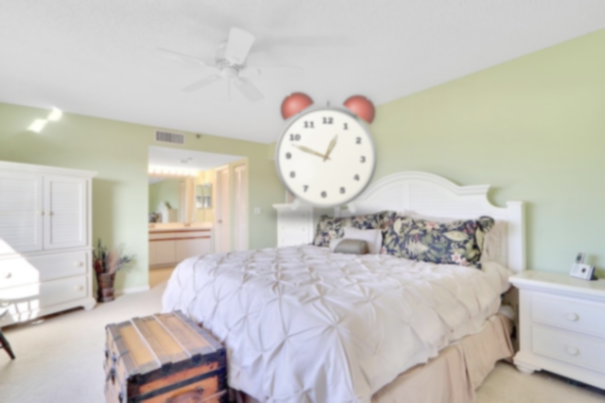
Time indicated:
**12:48**
